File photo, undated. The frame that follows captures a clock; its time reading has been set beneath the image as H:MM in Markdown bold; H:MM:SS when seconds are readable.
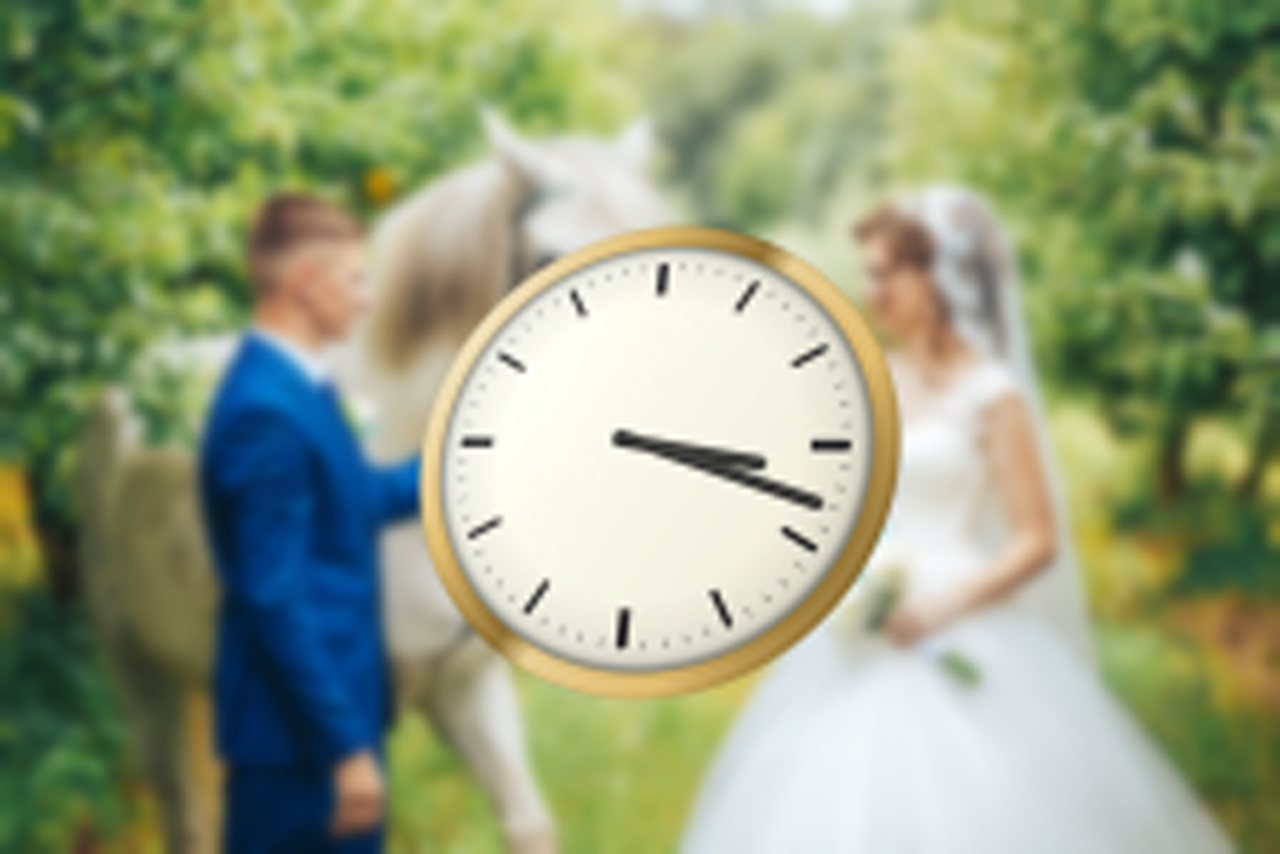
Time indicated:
**3:18**
